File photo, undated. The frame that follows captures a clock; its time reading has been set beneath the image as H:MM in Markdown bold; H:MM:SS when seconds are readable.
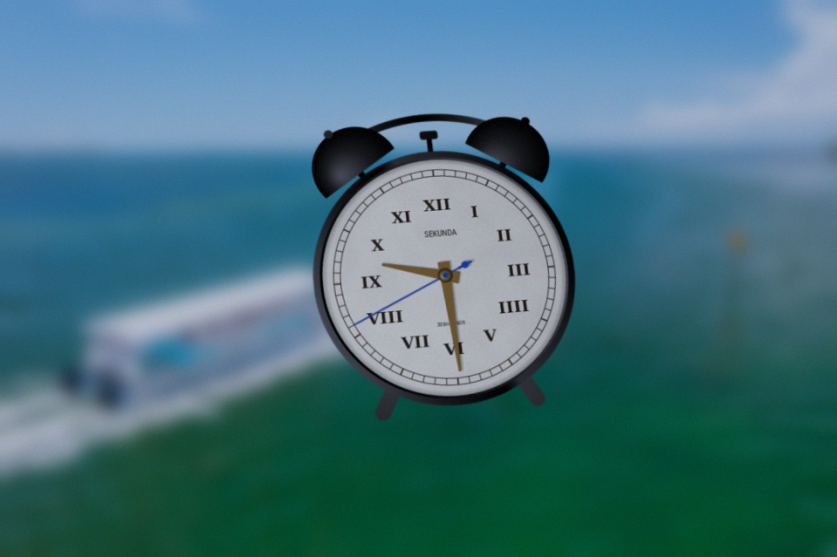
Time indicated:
**9:29:41**
